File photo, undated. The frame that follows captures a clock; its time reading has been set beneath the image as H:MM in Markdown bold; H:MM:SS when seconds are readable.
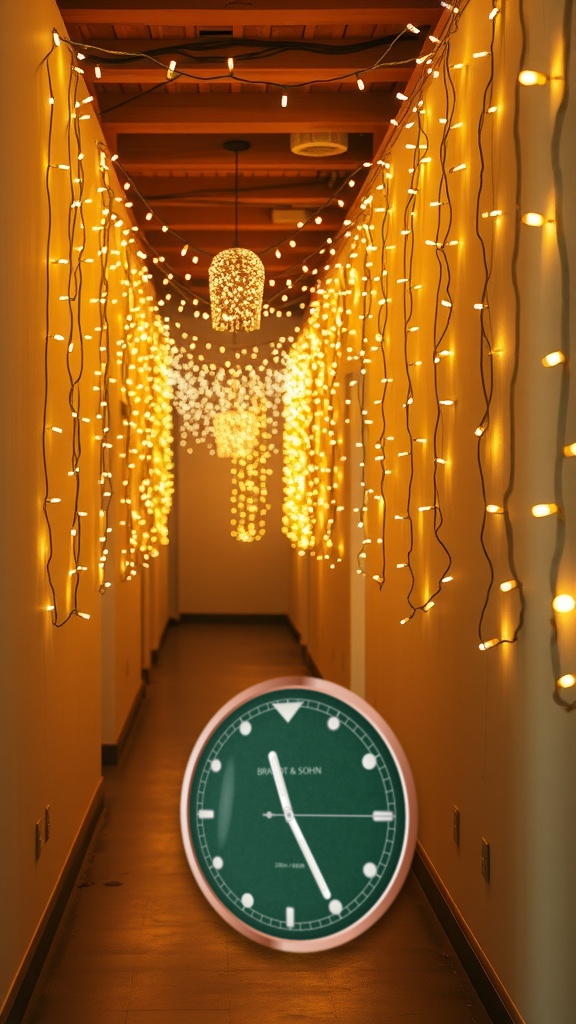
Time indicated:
**11:25:15**
